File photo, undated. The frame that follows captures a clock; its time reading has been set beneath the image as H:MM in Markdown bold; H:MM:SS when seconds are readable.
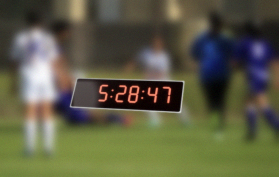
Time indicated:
**5:28:47**
